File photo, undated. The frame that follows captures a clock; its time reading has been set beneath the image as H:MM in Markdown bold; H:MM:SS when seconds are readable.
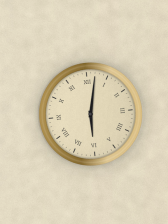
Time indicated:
**6:02**
